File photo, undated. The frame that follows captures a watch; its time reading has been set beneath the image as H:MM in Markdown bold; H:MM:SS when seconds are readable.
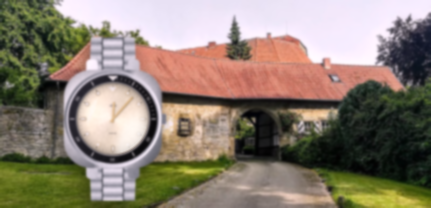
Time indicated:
**12:07**
